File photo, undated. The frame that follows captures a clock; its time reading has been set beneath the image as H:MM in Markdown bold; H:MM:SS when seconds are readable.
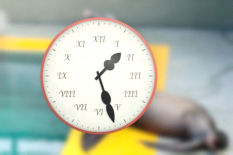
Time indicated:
**1:27**
